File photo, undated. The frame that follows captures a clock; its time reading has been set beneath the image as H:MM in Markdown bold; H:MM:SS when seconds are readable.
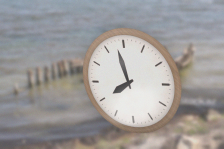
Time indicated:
**7:58**
